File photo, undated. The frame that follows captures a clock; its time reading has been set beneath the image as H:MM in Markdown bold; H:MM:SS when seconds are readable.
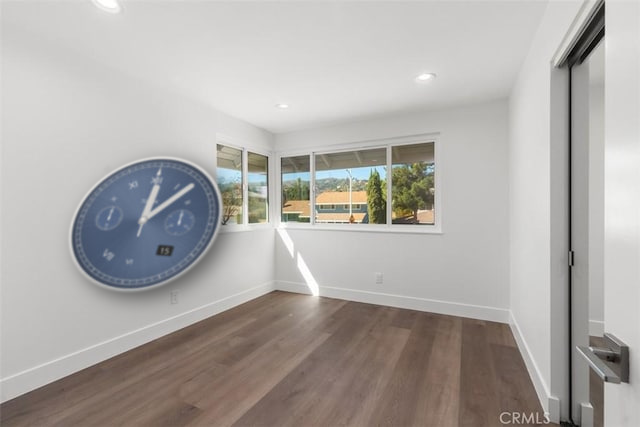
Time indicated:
**12:07**
